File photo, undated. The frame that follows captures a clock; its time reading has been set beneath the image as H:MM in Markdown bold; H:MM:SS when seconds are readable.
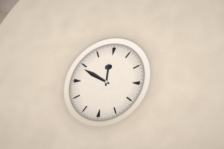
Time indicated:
**11:49**
